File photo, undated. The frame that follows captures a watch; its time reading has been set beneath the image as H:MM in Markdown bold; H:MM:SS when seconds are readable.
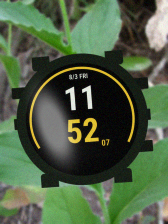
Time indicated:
**11:52:07**
